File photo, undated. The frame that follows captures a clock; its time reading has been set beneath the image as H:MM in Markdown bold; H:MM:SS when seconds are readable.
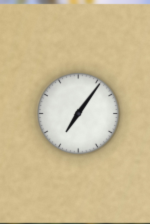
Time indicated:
**7:06**
